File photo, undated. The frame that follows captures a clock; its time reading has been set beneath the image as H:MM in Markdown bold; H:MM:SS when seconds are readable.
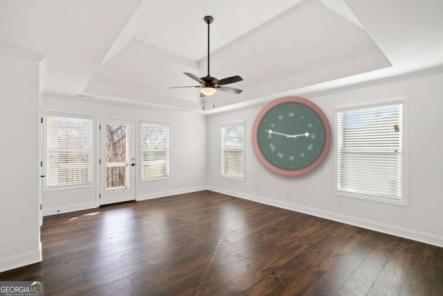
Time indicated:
**2:47**
